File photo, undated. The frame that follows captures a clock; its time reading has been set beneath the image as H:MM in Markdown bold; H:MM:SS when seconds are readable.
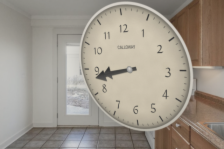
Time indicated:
**8:43**
